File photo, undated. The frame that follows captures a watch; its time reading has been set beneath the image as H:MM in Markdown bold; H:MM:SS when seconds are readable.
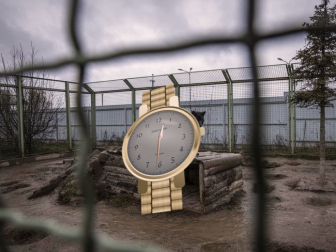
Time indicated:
**12:31**
